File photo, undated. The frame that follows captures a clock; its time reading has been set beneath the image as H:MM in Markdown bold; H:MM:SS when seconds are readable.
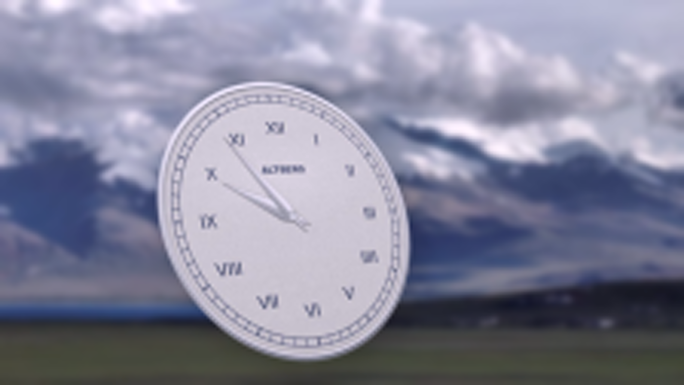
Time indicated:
**9:54**
